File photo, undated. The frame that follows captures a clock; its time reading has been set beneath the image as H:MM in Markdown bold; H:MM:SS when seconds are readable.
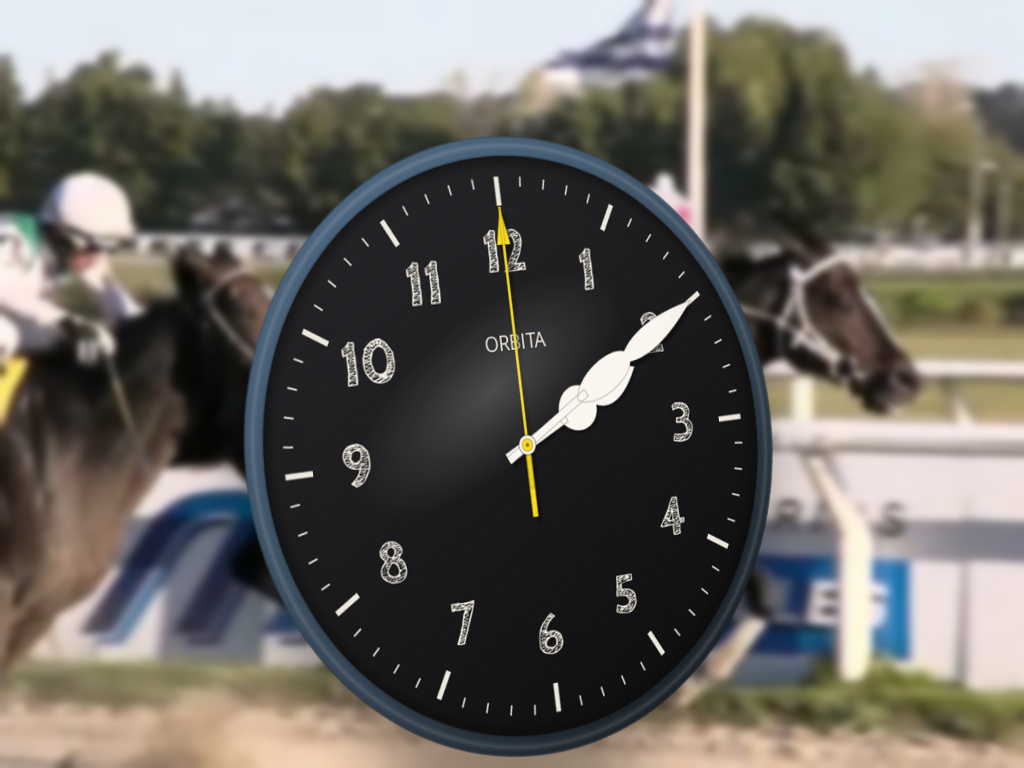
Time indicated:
**2:10:00**
